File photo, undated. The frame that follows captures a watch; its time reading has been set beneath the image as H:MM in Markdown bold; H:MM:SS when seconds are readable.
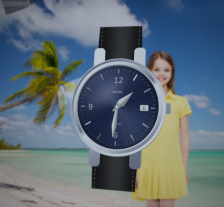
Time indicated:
**1:31**
